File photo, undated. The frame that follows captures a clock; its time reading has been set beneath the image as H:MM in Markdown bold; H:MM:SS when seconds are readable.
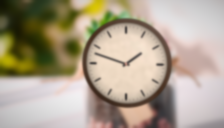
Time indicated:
**1:48**
